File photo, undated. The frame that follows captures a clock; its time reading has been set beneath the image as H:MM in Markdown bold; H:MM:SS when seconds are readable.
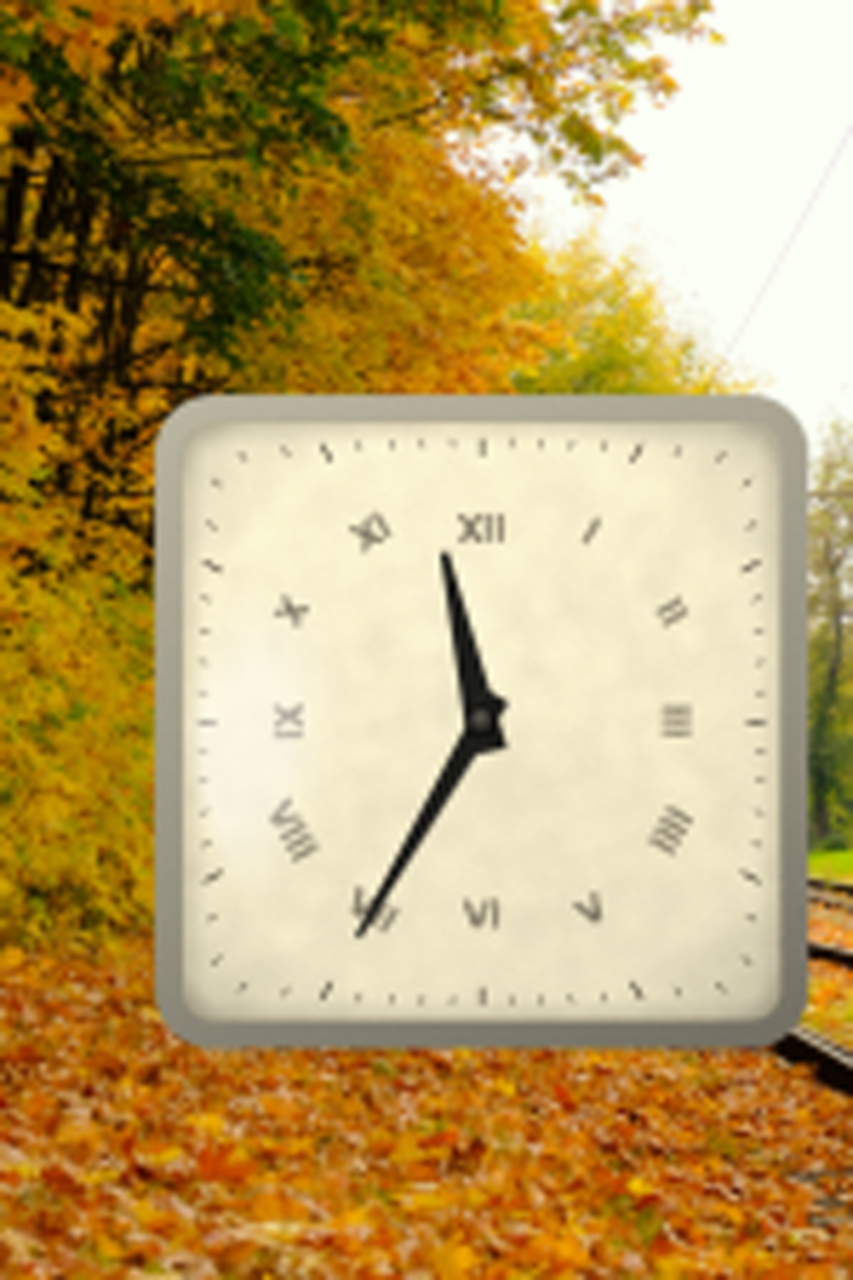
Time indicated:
**11:35**
